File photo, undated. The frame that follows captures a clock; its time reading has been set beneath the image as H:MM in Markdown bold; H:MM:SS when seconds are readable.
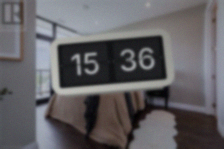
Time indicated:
**15:36**
